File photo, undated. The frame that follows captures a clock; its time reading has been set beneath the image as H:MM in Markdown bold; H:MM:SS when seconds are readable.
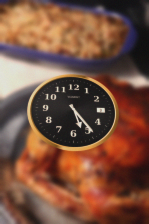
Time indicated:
**5:24**
